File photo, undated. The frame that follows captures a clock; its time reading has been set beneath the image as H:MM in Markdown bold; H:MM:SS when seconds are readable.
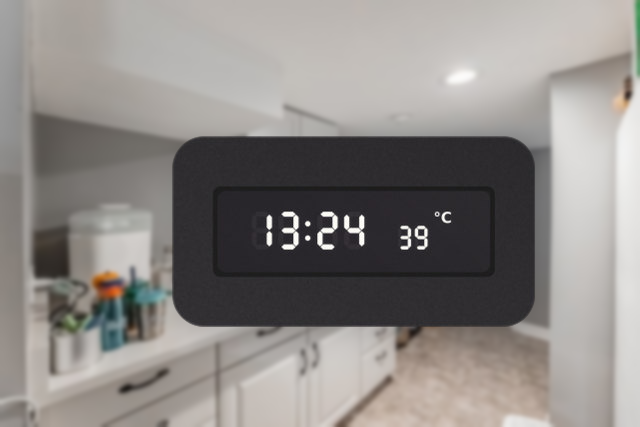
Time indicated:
**13:24**
